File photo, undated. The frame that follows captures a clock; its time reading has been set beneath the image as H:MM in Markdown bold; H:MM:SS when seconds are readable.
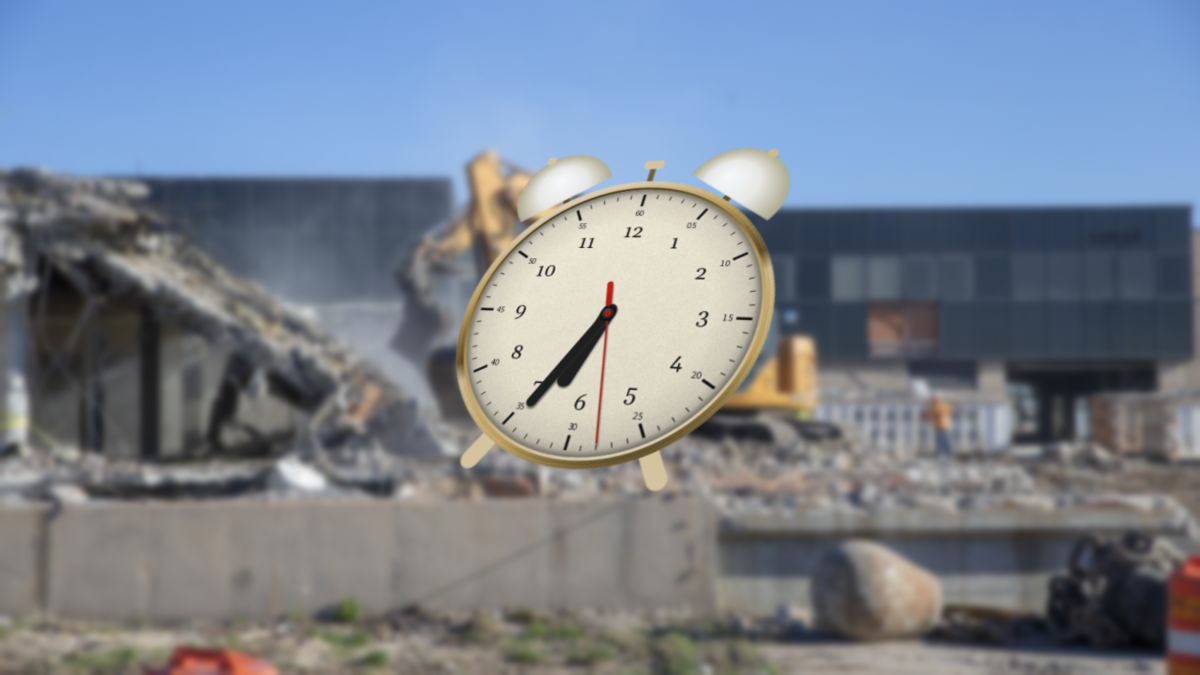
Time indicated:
**6:34:28**
